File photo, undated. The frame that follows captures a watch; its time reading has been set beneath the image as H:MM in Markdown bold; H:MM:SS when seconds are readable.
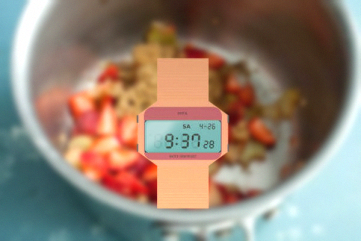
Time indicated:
**9:37:28**
